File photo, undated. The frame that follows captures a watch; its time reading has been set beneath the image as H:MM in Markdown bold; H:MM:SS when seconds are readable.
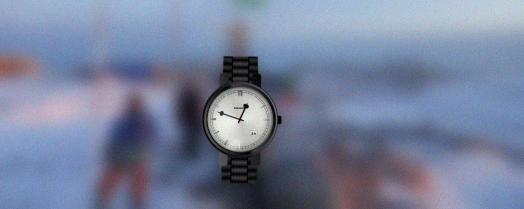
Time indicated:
**12:48**
